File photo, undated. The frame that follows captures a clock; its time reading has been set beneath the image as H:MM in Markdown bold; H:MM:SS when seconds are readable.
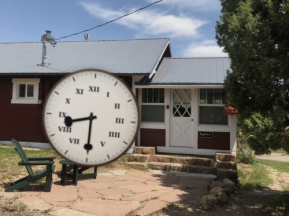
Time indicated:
**8:30**
